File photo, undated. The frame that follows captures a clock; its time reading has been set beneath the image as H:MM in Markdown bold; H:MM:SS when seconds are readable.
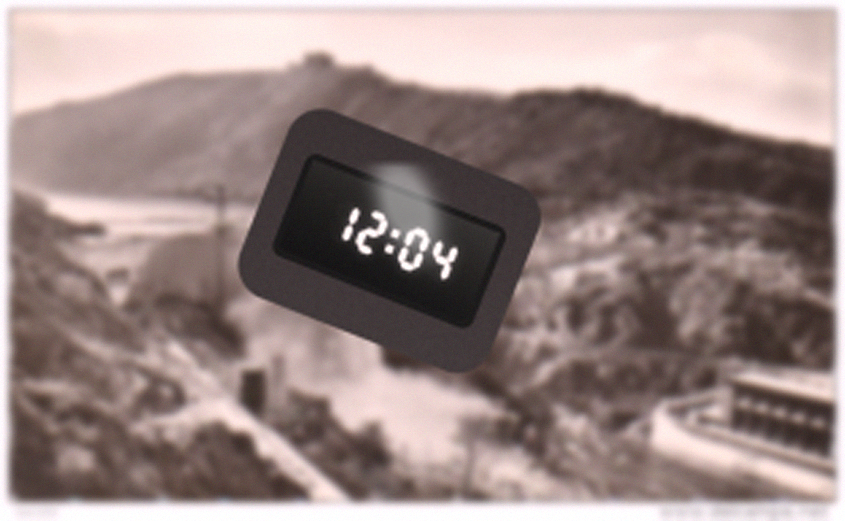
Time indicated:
**12:04**
